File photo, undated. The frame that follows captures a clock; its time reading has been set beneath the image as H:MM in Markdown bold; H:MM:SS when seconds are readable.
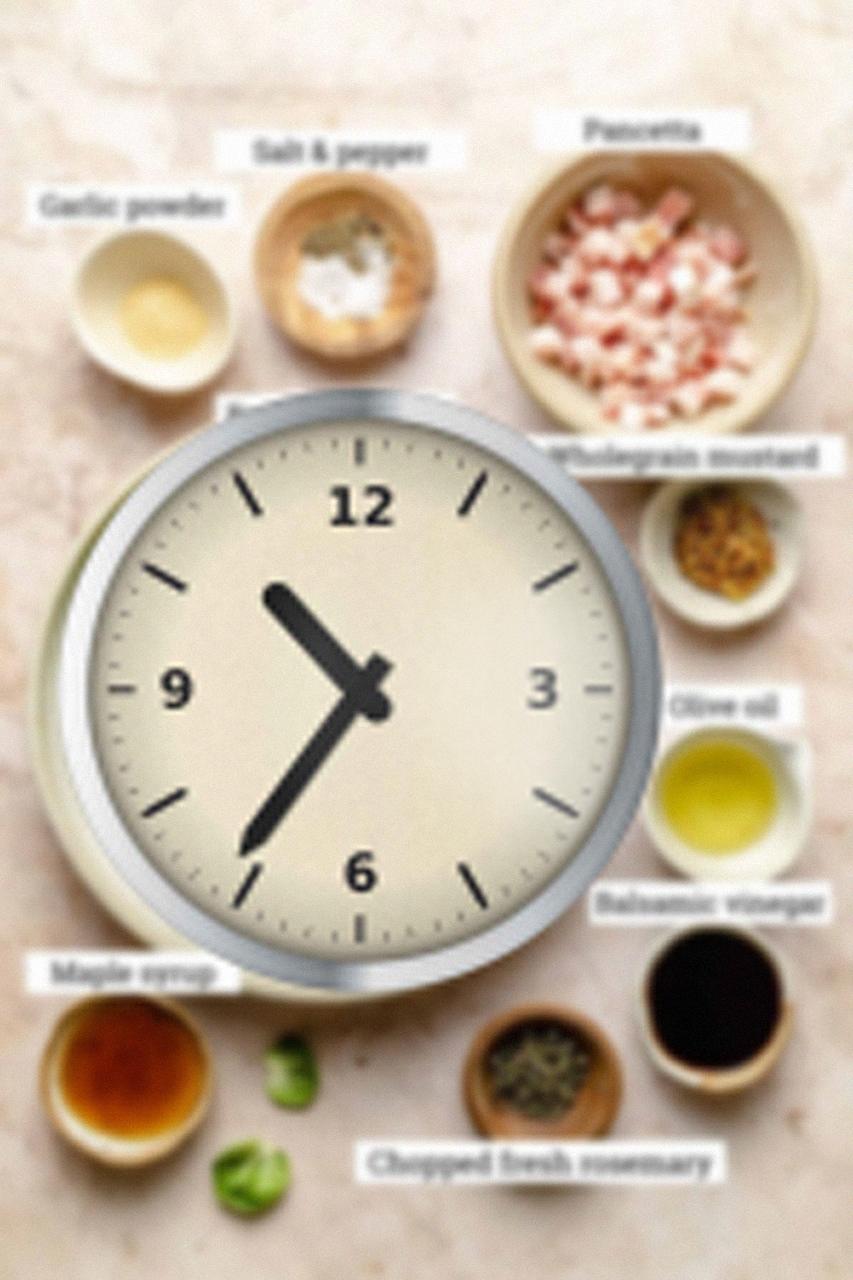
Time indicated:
**10:36**
